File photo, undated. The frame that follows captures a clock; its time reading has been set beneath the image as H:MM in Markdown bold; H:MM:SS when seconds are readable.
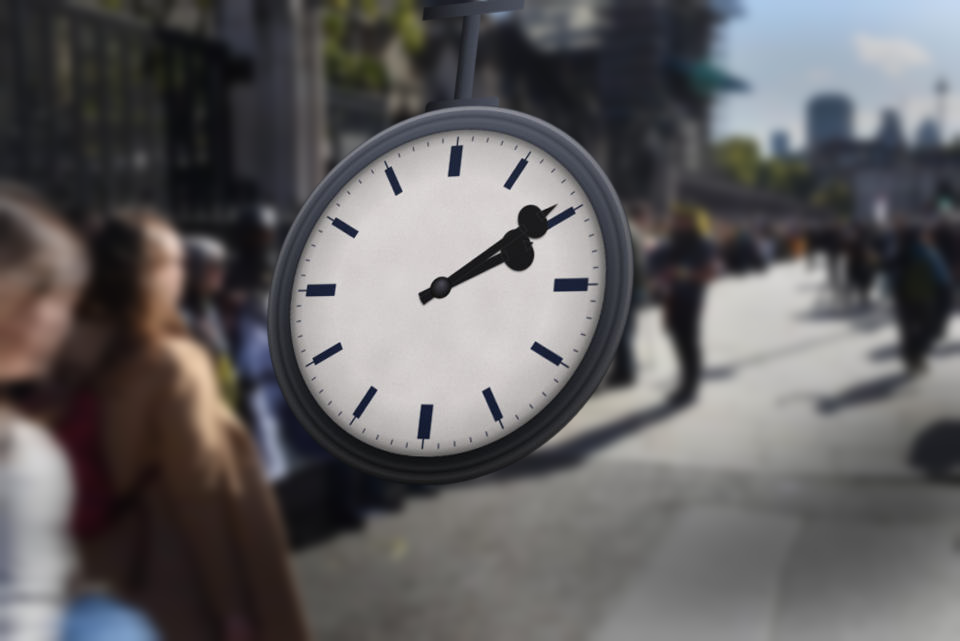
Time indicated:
**2:09**
